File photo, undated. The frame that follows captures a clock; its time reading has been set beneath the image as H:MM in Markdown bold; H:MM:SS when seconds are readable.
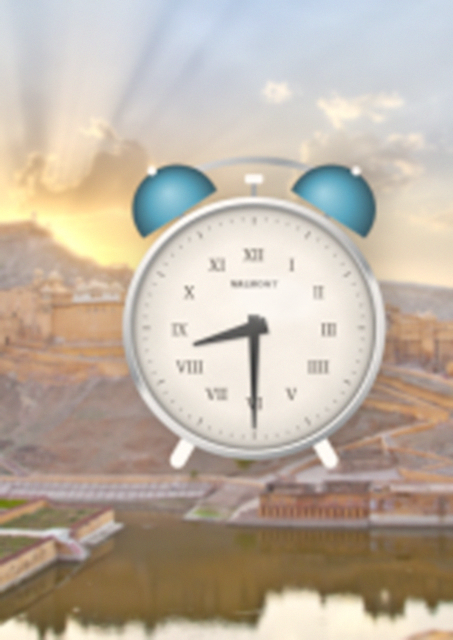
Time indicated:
**8:30**
